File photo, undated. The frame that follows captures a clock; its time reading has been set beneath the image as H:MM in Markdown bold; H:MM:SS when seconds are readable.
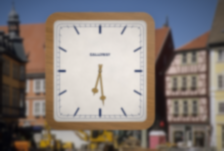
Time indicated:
**6:29**
